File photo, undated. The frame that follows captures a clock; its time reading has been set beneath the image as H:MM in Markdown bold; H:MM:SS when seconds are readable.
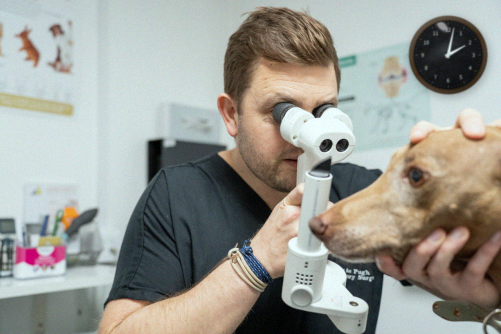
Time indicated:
**2:02**
